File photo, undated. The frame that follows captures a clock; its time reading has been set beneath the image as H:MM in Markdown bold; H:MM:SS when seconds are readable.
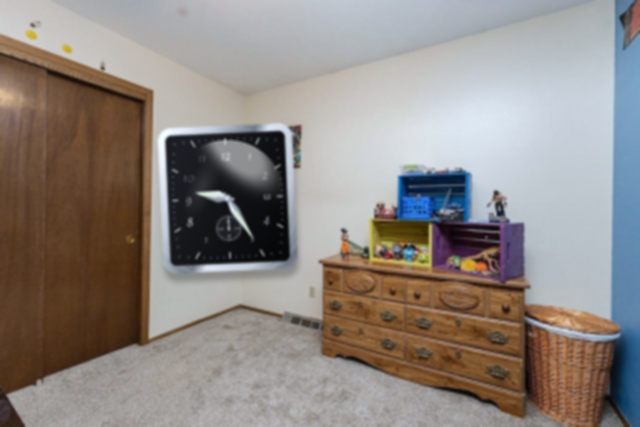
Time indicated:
**9:25**
